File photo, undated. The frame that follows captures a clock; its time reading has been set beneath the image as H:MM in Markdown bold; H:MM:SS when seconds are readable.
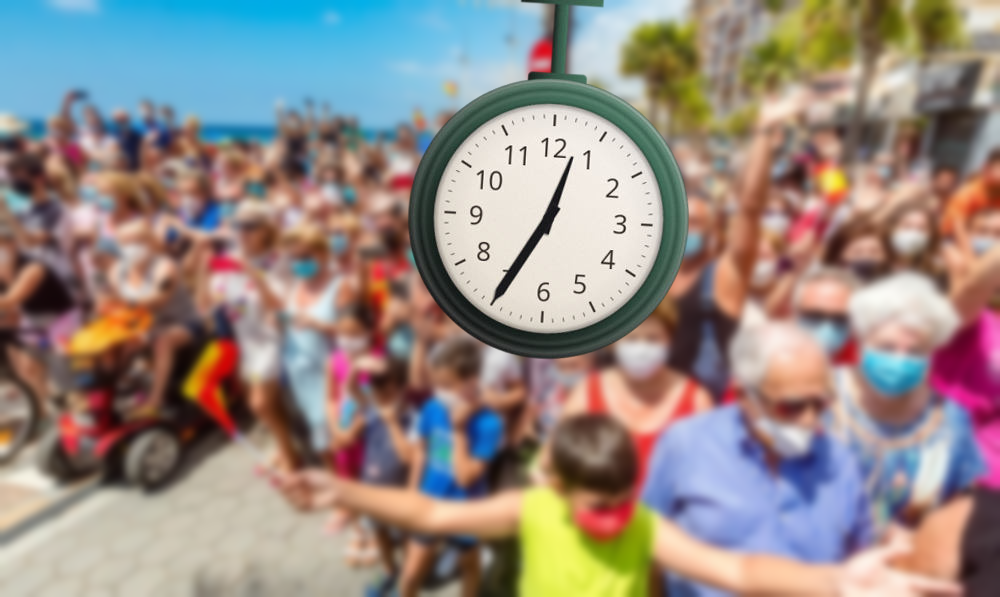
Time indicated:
**12:35**
